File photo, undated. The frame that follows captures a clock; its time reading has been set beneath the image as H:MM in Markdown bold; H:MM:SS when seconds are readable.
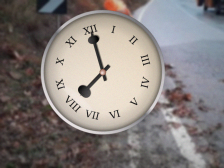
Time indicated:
**8:00**
